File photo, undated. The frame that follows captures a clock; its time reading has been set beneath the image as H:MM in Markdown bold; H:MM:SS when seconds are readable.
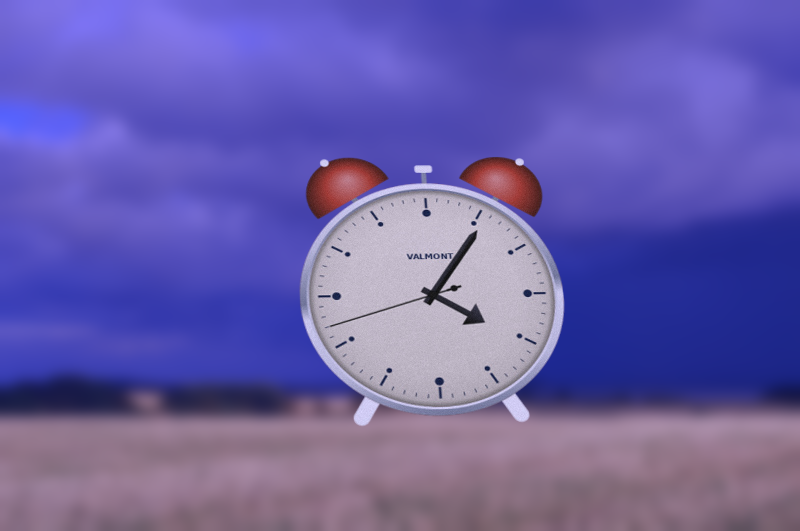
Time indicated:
**4:05:42**
